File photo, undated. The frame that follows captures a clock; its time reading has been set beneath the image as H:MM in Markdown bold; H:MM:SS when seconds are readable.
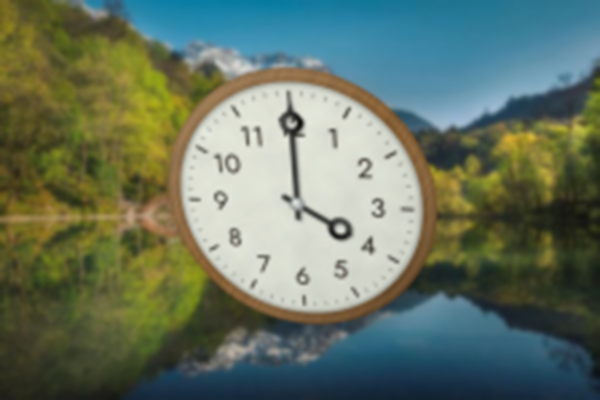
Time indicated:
**4:00**
